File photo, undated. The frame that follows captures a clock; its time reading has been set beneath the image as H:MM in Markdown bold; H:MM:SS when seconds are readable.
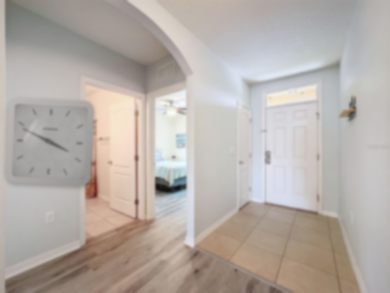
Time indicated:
**3:49**
